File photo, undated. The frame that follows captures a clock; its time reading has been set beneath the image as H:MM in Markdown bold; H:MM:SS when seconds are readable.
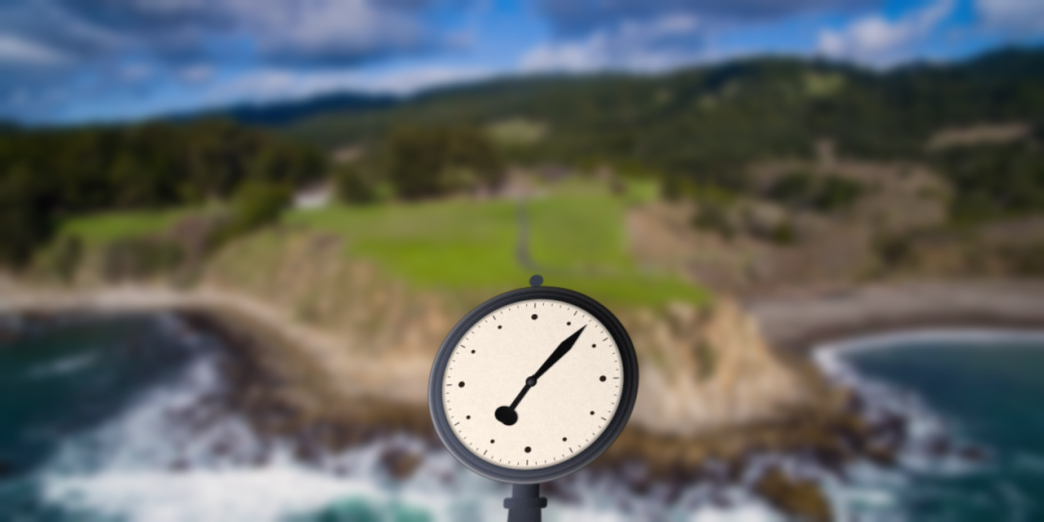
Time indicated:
**7:07**
